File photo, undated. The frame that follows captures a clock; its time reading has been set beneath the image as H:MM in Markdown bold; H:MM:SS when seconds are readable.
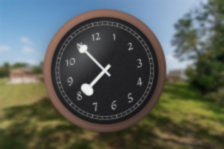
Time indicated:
**7:55**
